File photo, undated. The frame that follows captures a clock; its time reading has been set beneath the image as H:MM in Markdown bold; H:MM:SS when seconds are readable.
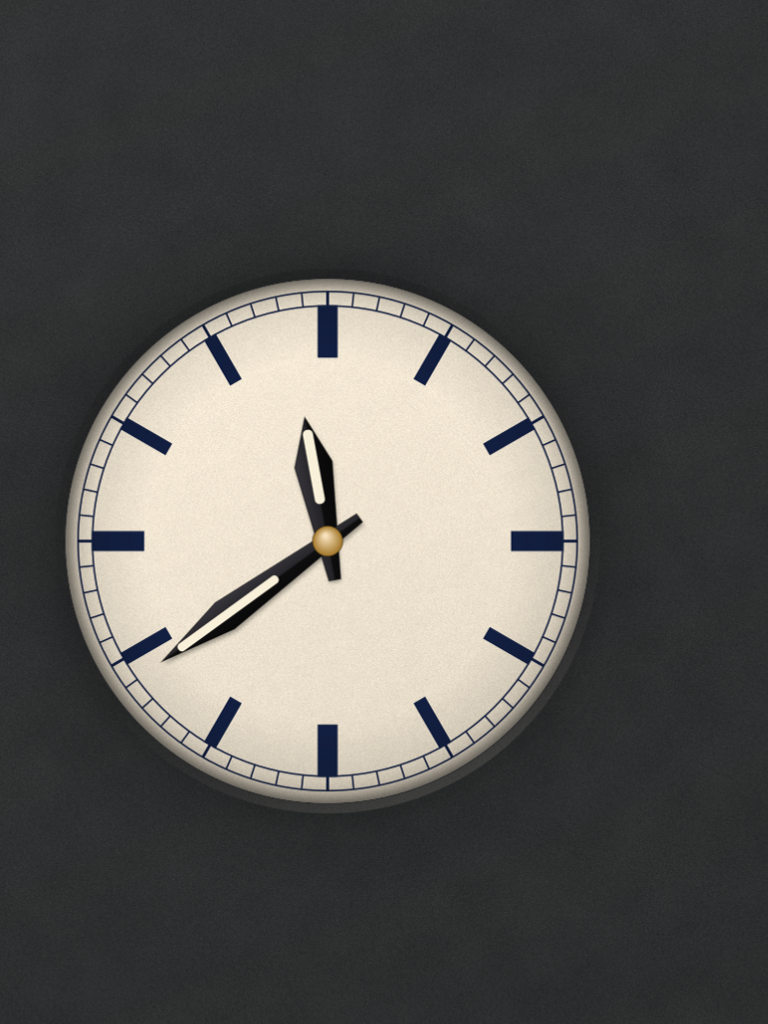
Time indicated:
**11:39**
